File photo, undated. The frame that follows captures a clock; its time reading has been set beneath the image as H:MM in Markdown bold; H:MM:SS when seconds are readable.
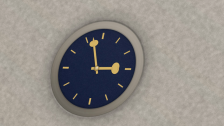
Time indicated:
**2:57**
